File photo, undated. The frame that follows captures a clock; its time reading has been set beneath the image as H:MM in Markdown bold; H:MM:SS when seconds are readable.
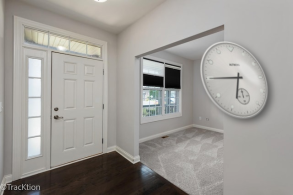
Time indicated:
**6:45**
